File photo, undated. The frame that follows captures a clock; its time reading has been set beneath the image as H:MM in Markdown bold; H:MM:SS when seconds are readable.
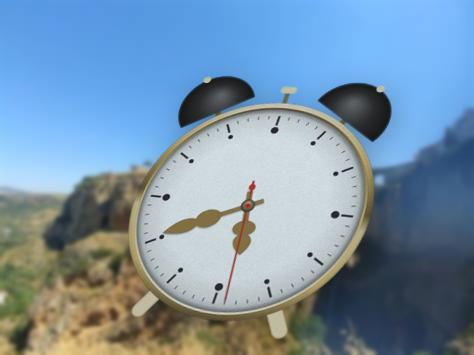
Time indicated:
**5:40:29**
